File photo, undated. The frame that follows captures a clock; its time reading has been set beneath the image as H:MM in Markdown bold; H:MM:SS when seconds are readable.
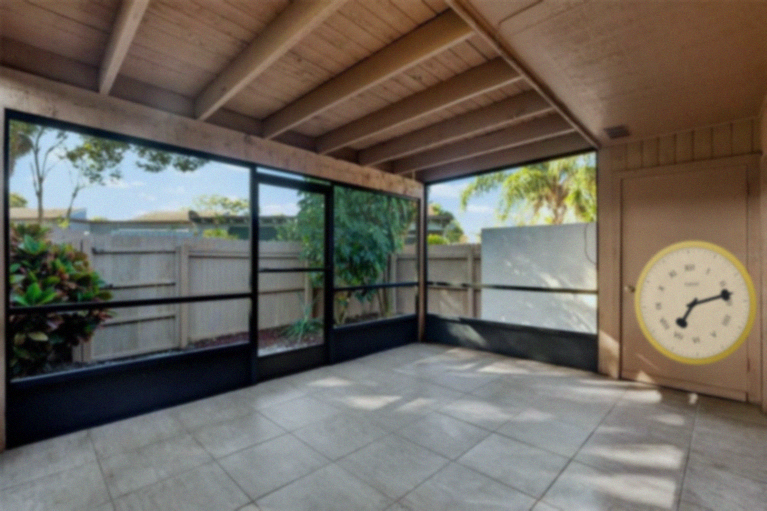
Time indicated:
**7:13**
